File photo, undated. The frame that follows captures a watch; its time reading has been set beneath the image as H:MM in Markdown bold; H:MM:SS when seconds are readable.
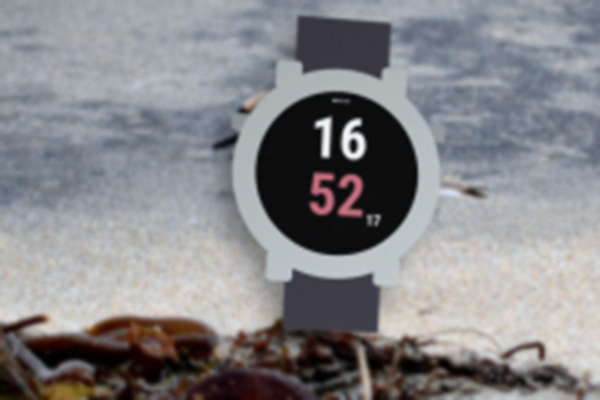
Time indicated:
**16:52**
